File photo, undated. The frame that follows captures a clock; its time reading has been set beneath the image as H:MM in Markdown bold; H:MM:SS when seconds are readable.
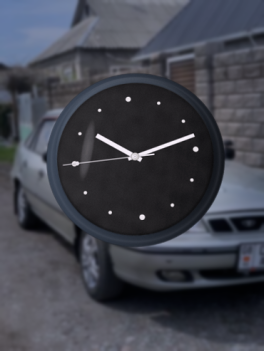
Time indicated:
**10:12:45**
